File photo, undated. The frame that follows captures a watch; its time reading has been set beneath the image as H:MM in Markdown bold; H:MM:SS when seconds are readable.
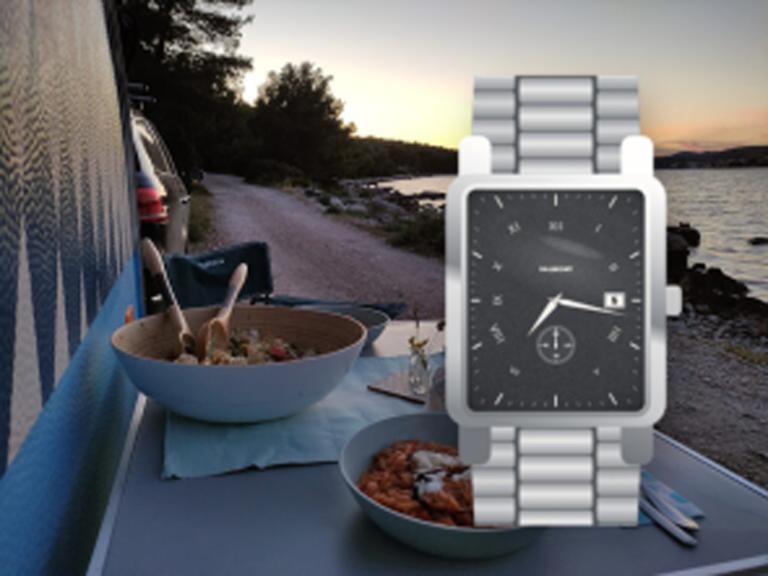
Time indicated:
**7:17**
